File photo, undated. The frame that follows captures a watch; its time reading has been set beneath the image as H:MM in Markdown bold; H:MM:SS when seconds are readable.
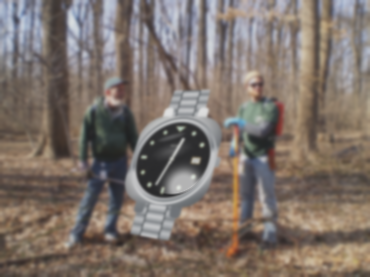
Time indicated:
**12:33**
